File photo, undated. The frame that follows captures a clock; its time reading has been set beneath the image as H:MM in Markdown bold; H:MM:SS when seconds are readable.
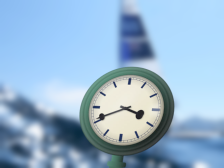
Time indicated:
**3:41**
